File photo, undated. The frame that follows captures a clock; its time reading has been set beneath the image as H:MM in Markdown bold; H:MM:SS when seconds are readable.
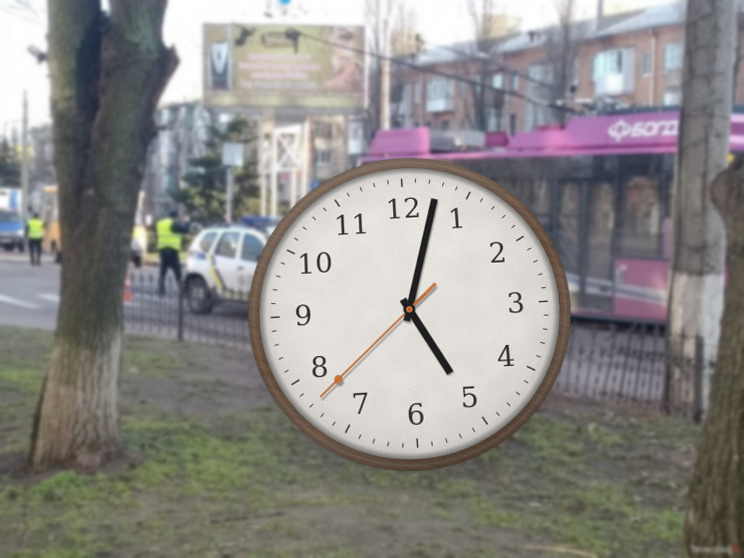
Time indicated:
**5:02:38**
